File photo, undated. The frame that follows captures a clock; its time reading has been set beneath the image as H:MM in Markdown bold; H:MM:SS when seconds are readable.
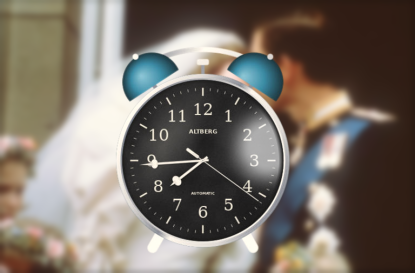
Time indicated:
**7:44:21**
